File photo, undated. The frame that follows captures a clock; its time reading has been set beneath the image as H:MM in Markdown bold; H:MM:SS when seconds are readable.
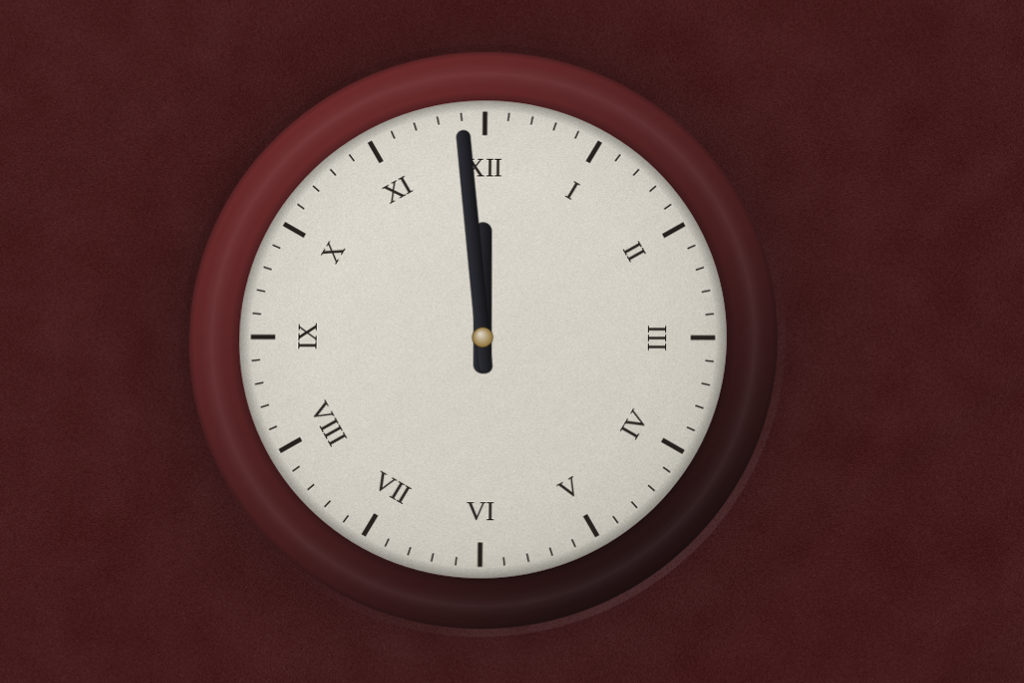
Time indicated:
**11:59**
